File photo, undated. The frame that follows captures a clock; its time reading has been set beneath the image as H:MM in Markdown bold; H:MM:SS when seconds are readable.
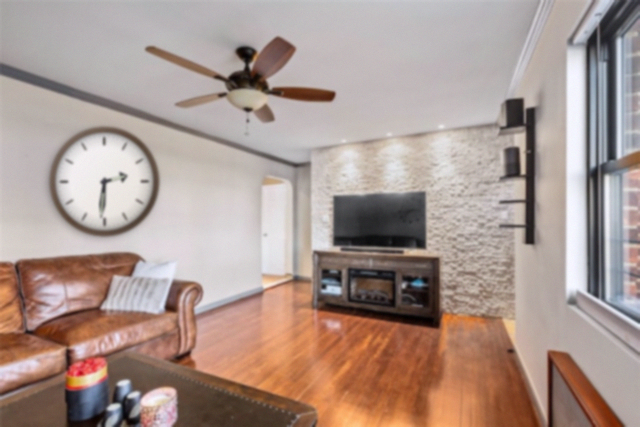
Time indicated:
**2:31**
